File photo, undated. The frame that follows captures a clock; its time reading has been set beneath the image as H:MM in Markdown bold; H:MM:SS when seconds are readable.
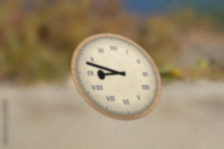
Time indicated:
**8:48**
